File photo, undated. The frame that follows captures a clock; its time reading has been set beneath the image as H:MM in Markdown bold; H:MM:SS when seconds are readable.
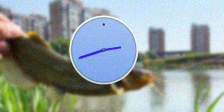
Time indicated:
**2:42**
